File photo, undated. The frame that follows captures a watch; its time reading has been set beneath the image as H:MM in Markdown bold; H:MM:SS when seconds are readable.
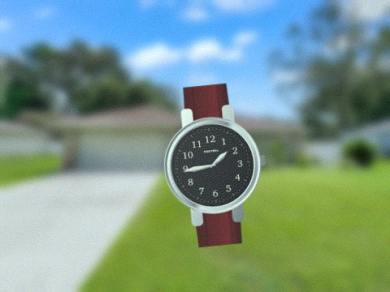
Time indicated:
**1:44**
